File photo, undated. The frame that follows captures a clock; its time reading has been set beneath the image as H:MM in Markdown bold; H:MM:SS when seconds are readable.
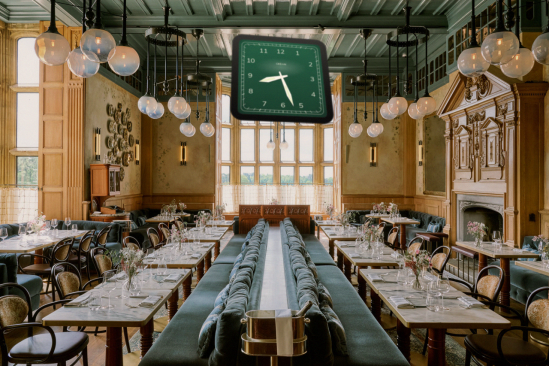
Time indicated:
**8:27**
